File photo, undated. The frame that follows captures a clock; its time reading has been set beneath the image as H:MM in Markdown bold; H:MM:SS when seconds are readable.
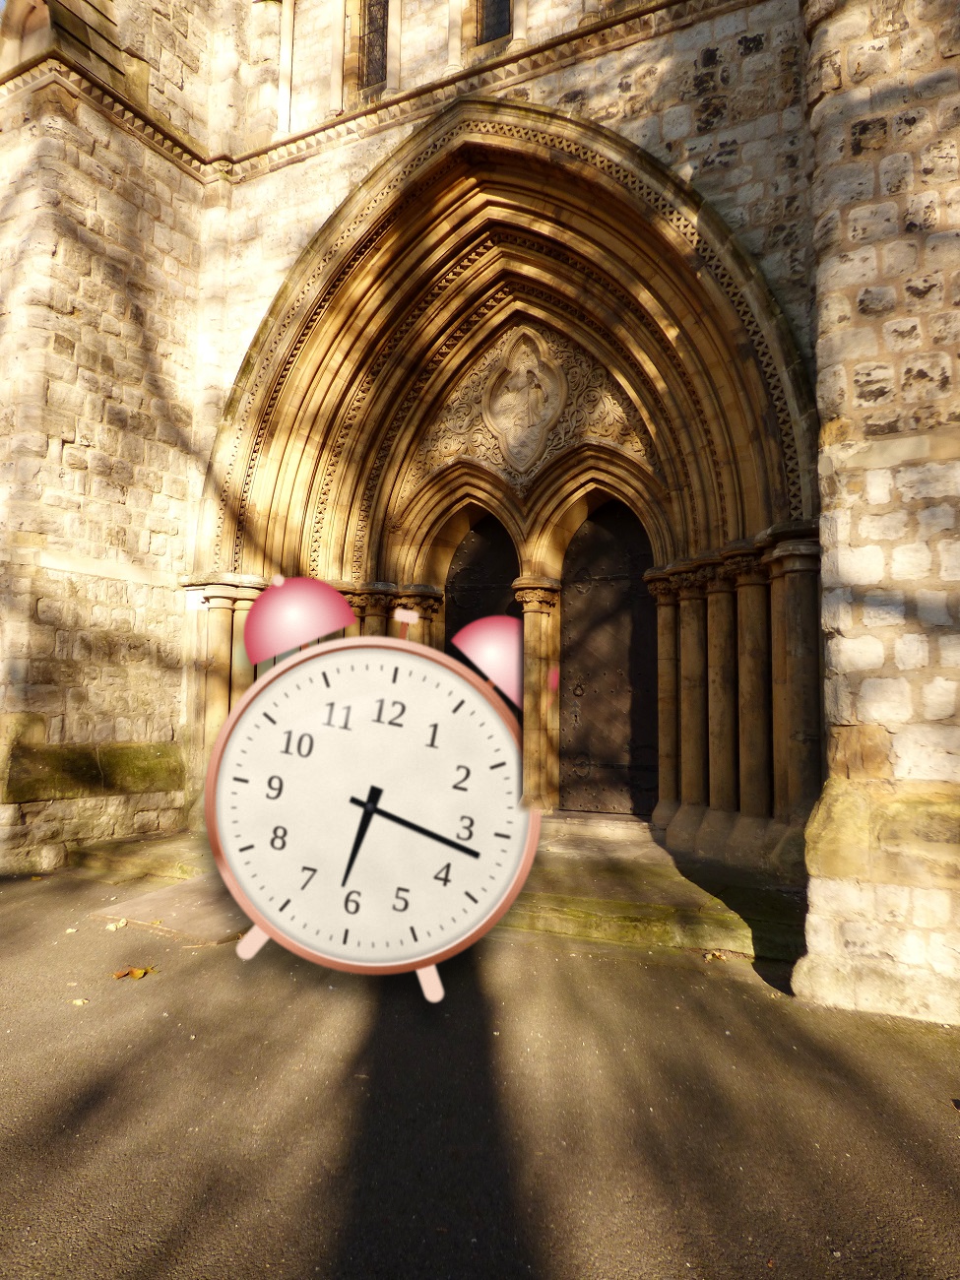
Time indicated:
**6:17**
